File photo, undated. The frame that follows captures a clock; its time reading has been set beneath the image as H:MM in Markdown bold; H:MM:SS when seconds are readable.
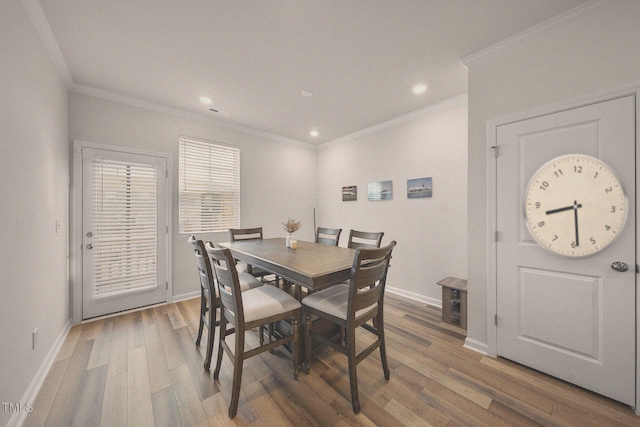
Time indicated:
**8:29**
